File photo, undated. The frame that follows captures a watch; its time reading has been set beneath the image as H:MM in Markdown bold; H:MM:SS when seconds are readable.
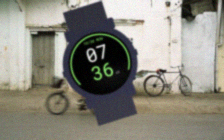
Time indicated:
**7:36**
